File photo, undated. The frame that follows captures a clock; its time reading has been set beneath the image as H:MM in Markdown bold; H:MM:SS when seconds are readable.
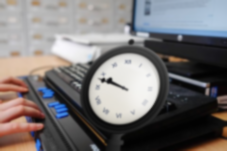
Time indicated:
**9:48**
